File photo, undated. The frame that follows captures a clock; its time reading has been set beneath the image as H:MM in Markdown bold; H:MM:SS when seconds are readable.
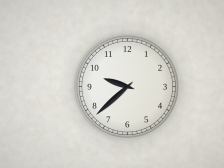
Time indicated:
**9:38**
